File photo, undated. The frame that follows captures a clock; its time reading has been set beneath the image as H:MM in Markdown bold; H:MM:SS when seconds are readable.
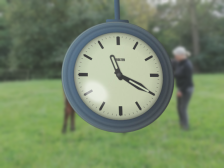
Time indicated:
**11:20**
